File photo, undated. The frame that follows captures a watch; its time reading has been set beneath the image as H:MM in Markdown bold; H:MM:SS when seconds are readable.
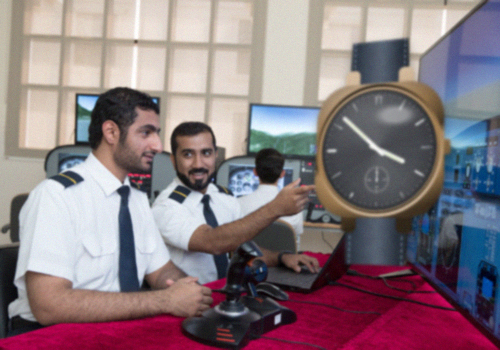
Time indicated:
**3:52**
